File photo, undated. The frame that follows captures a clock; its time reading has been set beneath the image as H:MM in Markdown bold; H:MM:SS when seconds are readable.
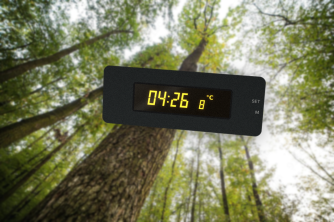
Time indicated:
**4:26**
